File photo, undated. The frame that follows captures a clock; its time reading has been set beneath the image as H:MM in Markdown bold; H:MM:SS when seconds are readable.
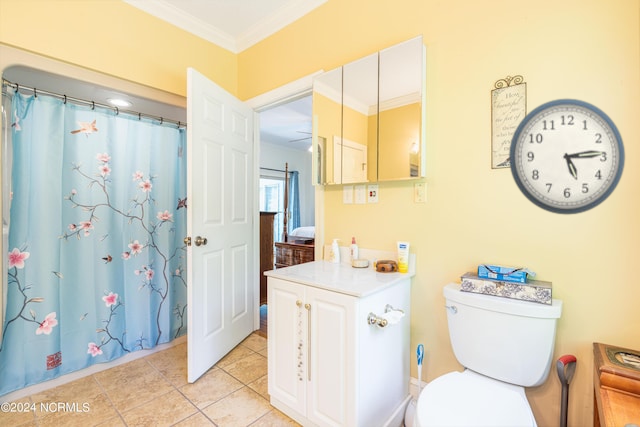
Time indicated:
**5:14**
